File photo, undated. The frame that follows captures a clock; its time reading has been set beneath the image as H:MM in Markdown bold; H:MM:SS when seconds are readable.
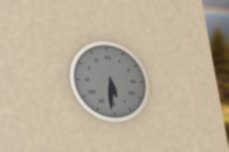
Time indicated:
**5:31**
